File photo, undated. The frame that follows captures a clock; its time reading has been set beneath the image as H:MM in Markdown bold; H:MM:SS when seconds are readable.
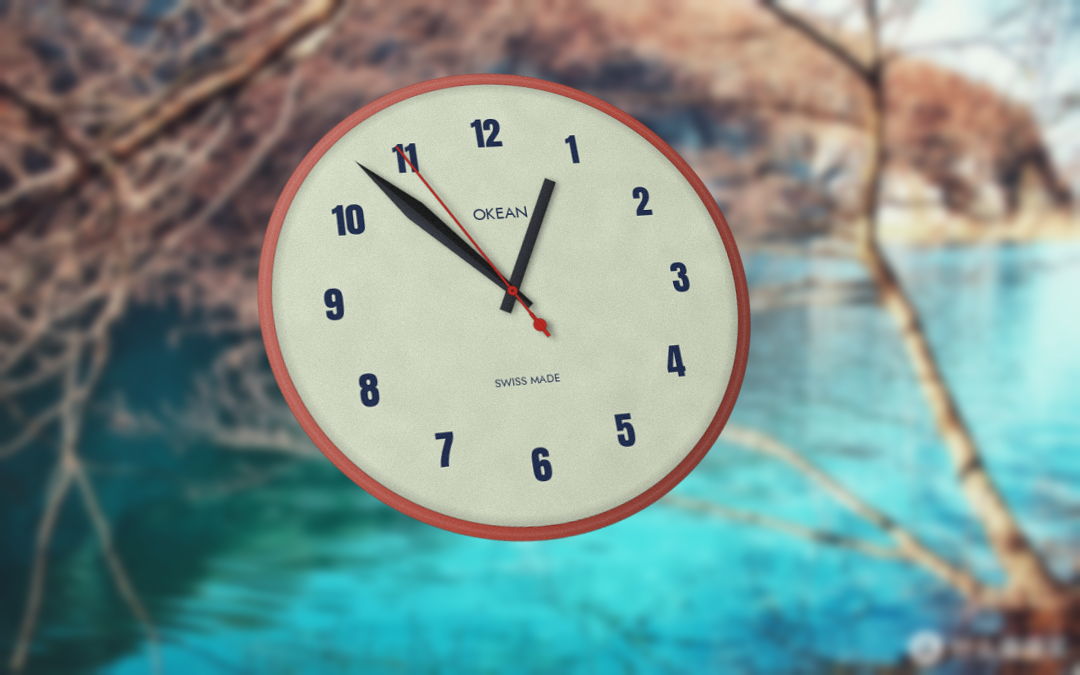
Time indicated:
**12:52:55**
